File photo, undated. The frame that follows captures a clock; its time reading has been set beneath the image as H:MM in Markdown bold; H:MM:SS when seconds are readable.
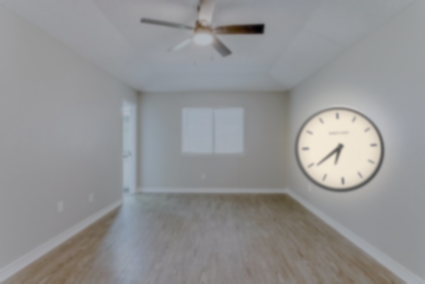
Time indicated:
**6:39**
